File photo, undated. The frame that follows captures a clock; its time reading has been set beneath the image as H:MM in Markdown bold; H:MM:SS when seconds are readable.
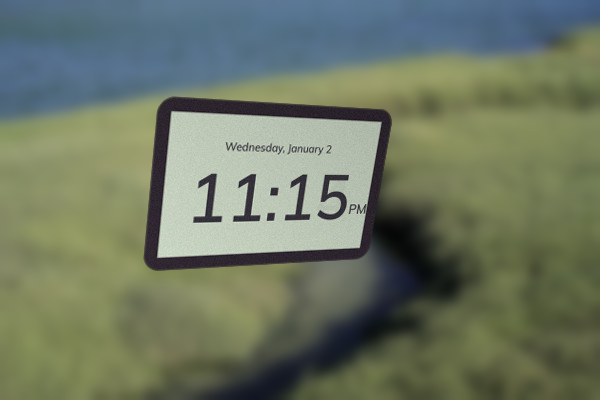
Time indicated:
**11:15**
